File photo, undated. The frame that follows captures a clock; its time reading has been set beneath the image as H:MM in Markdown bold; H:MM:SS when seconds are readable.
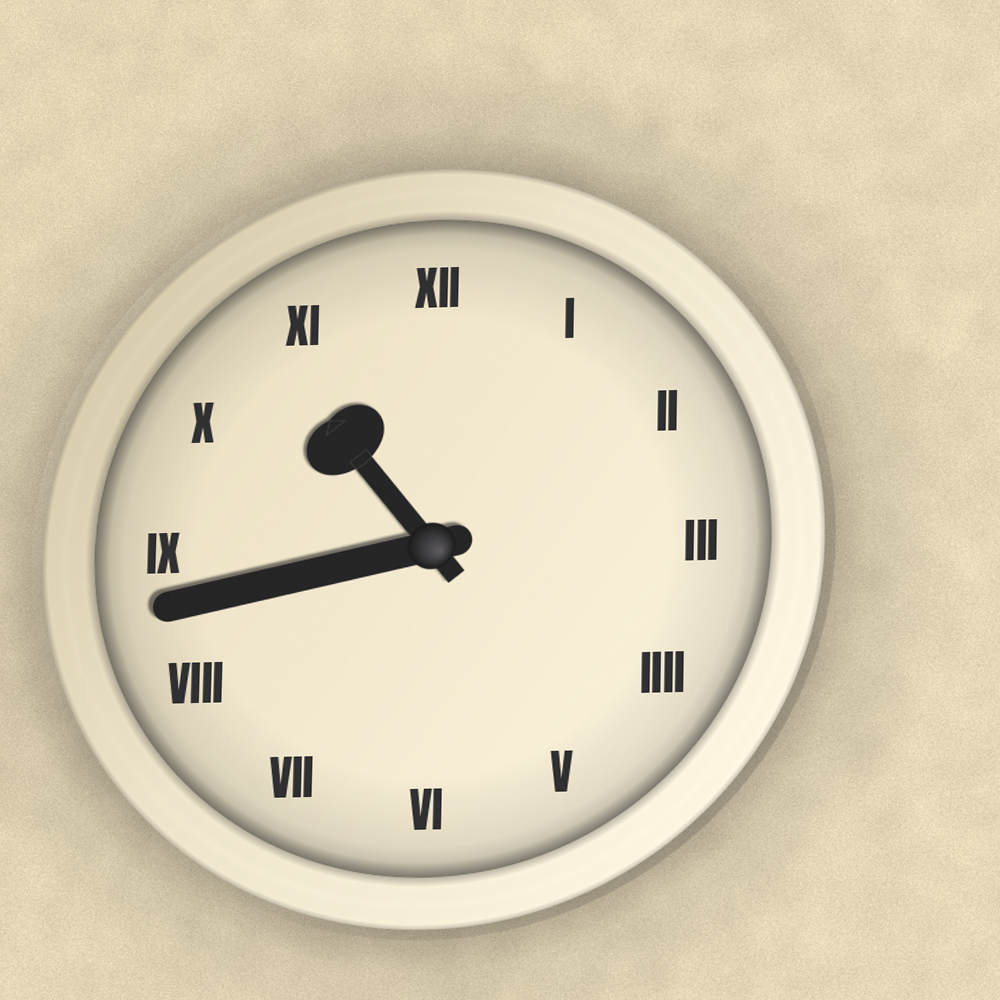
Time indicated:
**10:43**
